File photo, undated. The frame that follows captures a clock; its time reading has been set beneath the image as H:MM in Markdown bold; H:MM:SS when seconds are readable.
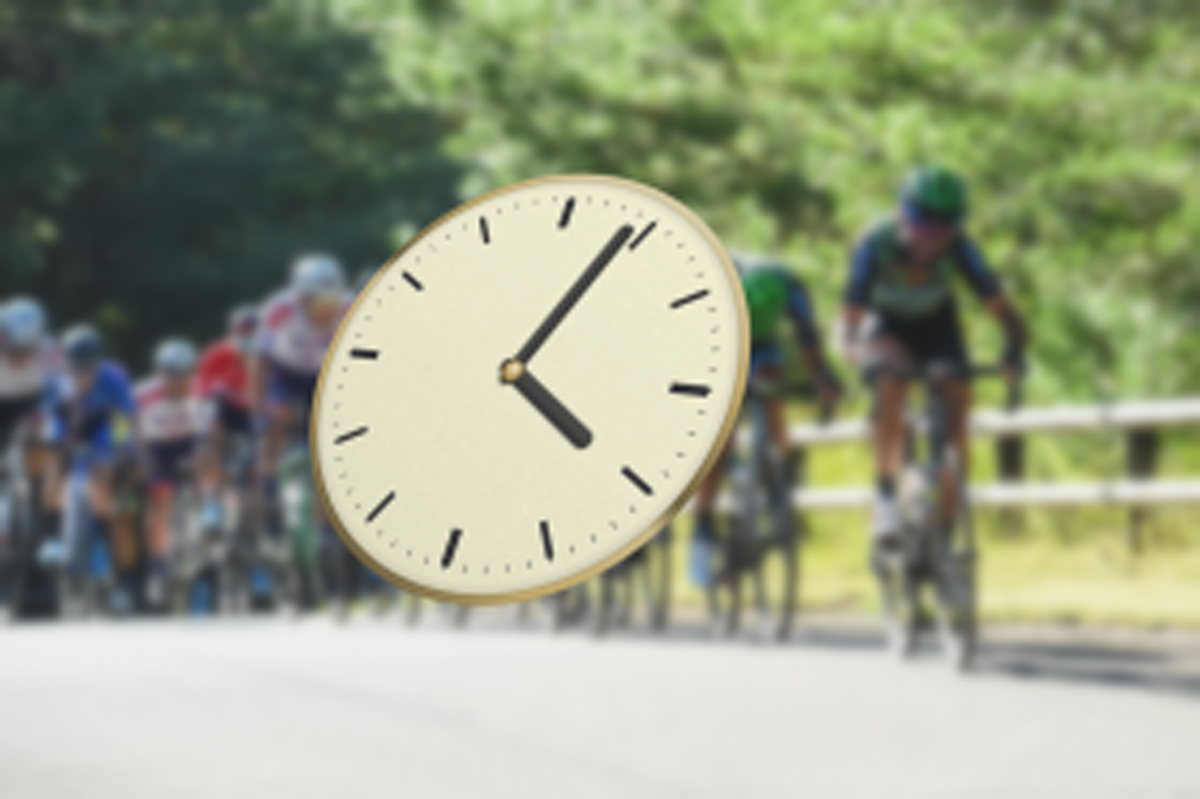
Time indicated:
**4:04**
